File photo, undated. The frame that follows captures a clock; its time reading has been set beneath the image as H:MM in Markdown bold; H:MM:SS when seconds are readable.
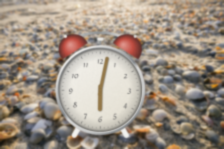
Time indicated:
**6:02**
